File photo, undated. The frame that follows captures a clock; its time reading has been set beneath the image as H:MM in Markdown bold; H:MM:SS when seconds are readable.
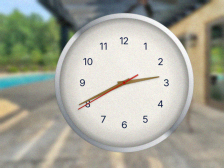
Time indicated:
**2:40:40**
